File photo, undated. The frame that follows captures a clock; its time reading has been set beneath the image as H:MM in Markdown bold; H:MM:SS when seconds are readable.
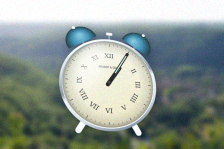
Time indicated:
**1:05**
